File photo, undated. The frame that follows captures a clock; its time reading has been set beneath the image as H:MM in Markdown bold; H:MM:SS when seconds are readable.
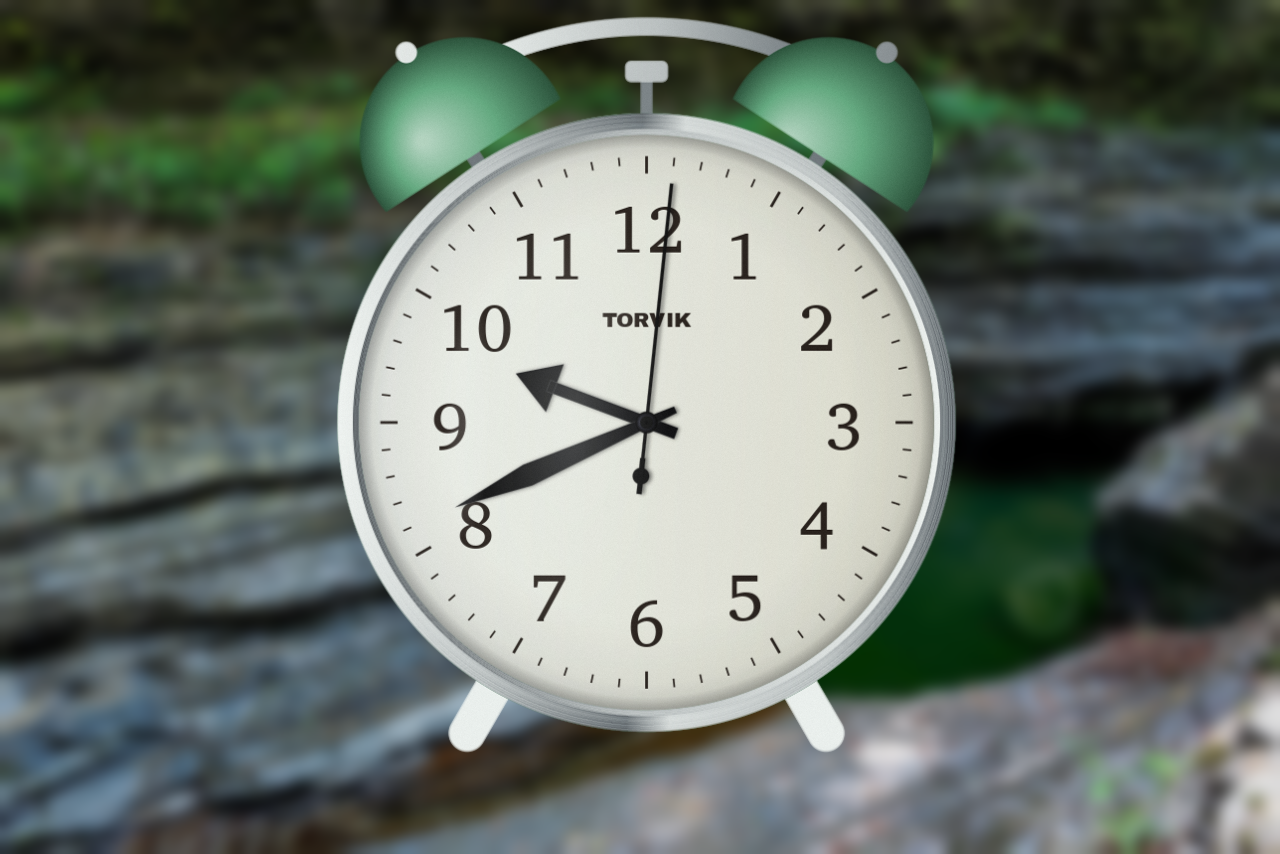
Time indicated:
**9:41:01**
